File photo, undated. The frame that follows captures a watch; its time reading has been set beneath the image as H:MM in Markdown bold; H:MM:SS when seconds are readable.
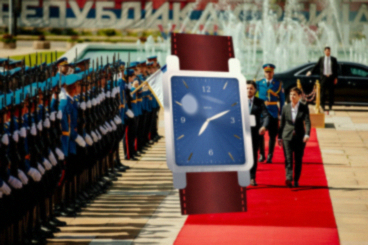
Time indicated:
**7:11**
